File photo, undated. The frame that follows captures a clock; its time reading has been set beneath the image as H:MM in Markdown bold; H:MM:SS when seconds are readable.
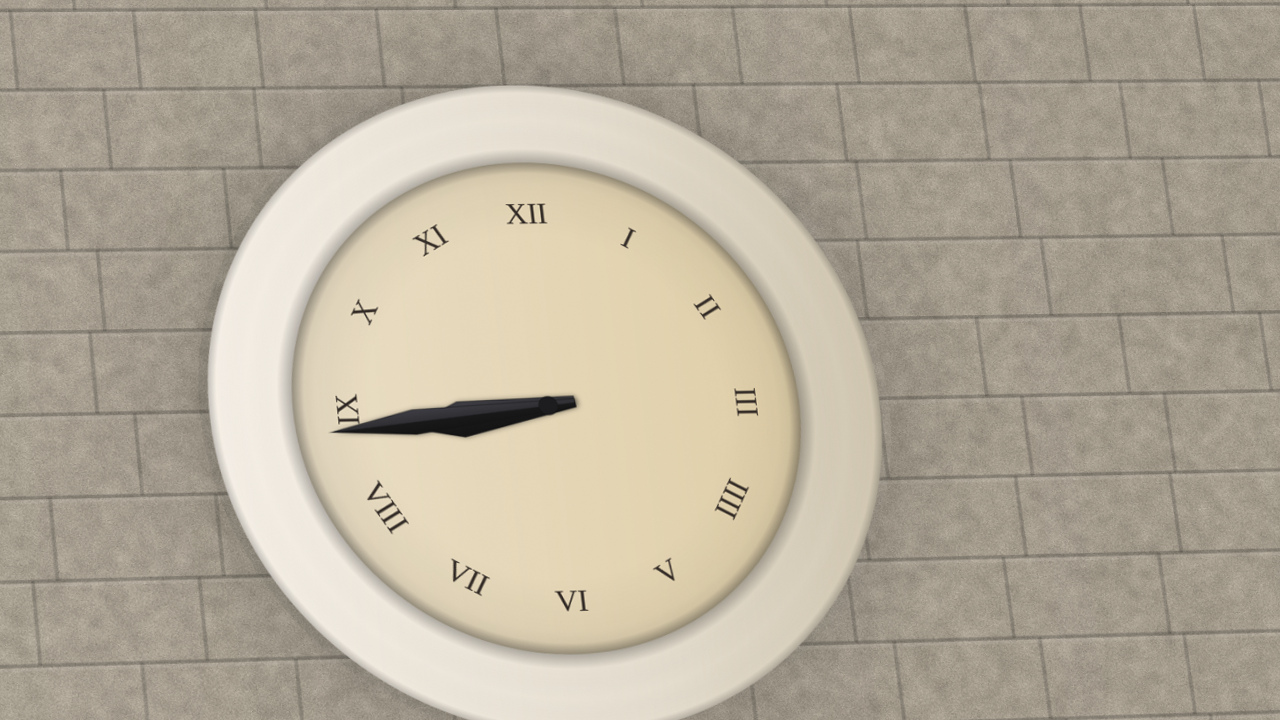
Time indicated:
**8:44**
